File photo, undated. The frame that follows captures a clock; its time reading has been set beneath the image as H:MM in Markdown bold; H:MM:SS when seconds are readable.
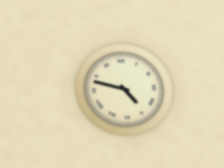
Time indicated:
**4:48**
